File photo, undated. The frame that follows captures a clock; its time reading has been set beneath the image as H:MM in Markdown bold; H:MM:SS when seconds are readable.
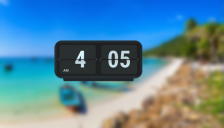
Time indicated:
**4:05**
